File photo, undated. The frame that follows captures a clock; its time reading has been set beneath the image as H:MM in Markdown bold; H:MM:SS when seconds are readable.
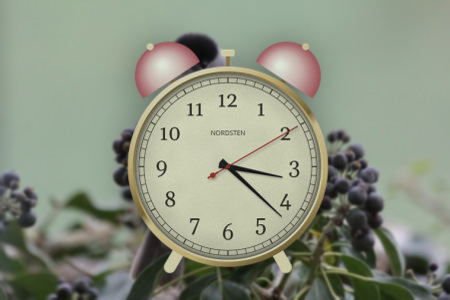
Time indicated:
**3:22:10**
